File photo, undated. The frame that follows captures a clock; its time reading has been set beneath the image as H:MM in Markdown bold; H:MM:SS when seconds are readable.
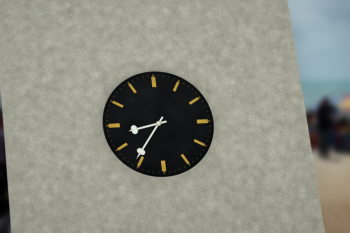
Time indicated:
**8:36**
